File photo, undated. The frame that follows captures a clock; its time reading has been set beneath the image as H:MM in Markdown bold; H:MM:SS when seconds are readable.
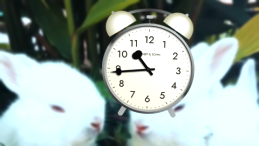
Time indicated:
**10:44**
